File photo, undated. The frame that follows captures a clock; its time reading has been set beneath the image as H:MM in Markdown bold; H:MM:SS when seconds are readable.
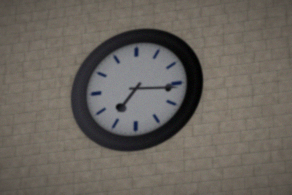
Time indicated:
**7:16**
